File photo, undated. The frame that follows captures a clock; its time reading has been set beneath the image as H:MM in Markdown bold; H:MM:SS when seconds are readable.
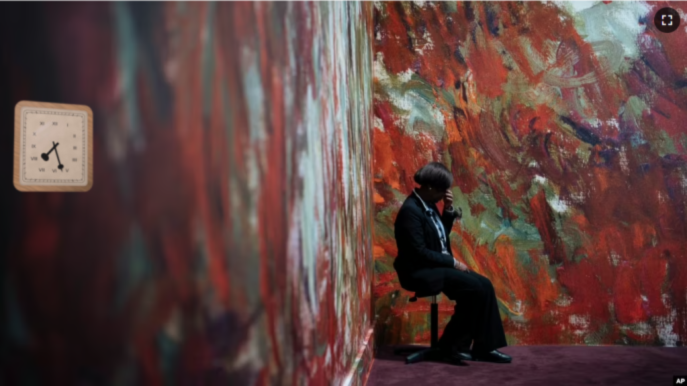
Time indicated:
**7:27**
